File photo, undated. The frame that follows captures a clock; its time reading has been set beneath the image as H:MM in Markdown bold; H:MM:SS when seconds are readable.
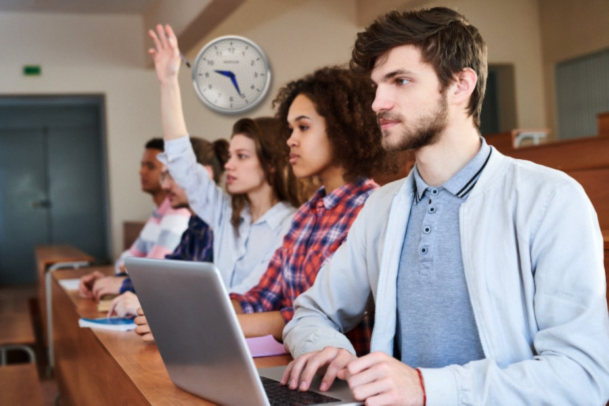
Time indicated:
**9:26**
